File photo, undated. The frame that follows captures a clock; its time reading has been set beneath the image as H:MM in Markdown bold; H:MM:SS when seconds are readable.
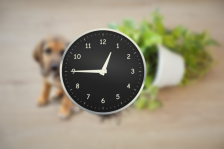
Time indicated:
**12:45**
